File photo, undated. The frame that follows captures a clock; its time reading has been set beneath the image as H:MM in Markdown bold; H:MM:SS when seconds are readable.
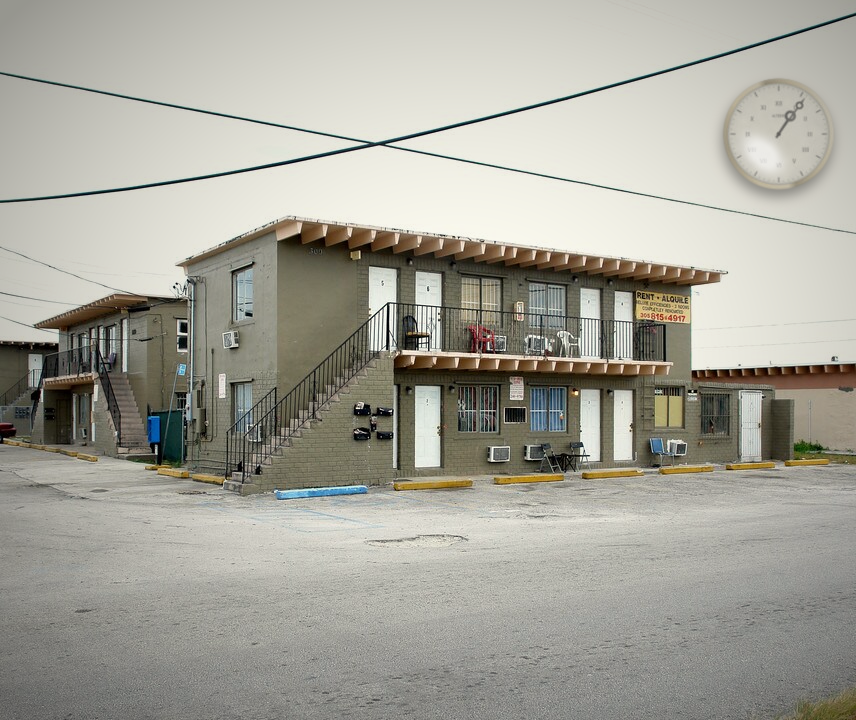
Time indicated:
**1:06**
